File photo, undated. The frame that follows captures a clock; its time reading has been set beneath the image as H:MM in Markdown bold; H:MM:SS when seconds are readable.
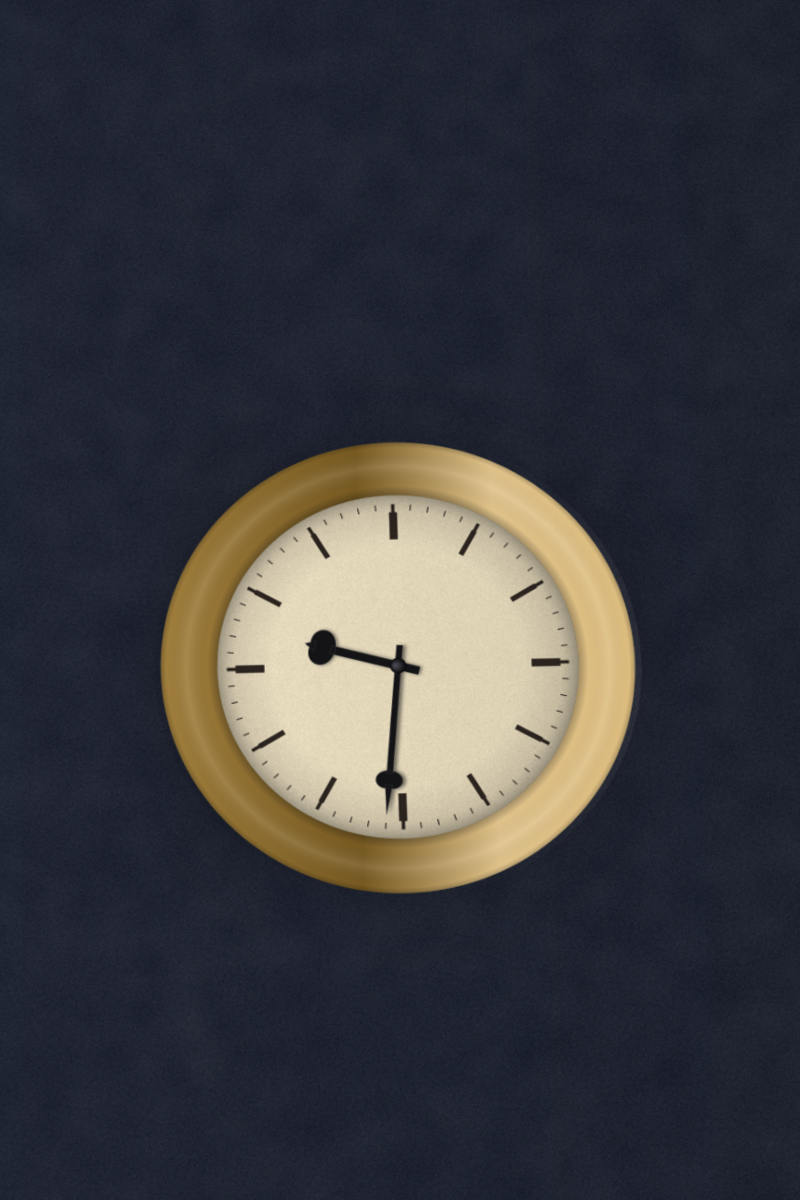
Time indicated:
**9:31**
